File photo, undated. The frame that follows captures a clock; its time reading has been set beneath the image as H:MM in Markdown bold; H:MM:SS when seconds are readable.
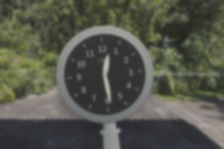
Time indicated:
**12:29**
